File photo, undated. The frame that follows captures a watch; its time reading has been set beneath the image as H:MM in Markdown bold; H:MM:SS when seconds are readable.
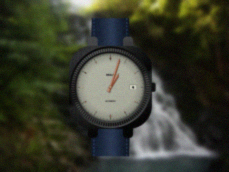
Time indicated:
**1:03**
